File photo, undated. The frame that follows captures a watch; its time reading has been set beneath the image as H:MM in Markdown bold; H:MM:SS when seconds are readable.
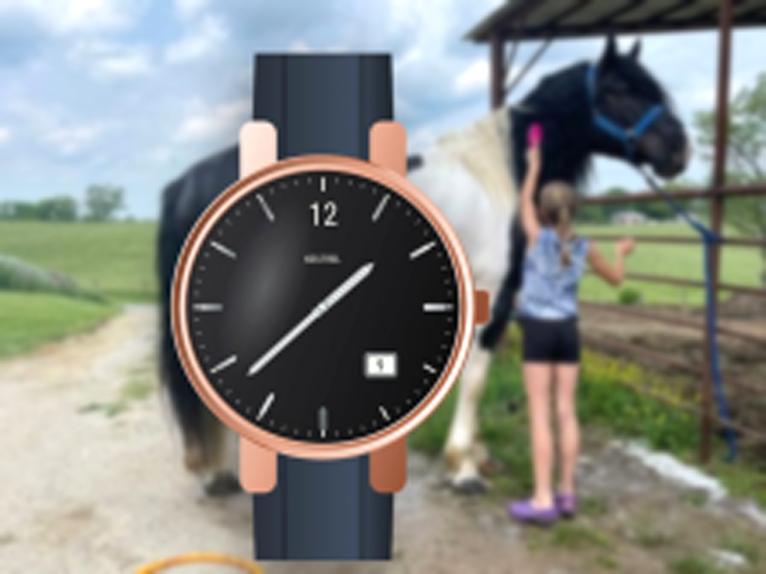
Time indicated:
**1:38**
